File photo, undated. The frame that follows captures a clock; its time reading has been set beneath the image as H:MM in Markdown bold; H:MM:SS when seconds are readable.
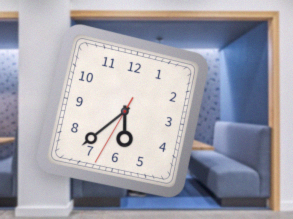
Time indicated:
**5:36:33**
